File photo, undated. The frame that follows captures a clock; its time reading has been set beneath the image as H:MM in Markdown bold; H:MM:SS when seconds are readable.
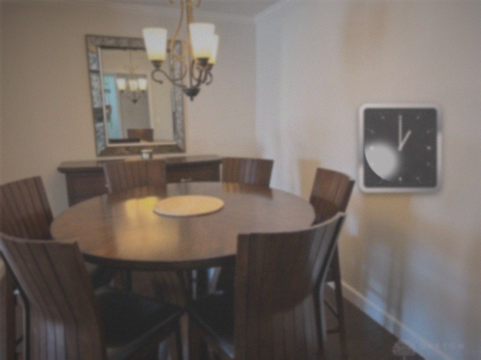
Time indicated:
**1:00**
